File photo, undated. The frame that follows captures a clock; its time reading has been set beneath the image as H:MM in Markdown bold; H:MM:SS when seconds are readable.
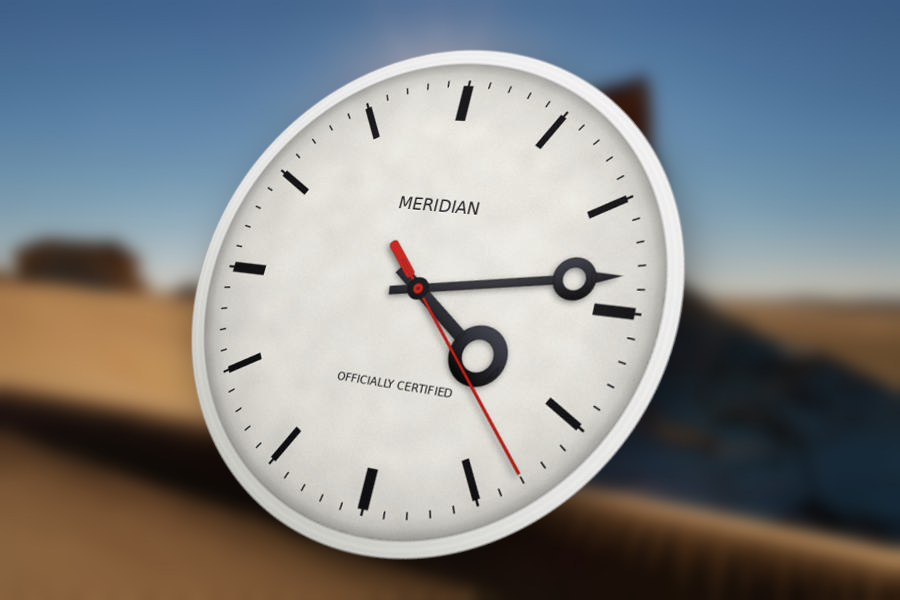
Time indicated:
**4:13:23**
